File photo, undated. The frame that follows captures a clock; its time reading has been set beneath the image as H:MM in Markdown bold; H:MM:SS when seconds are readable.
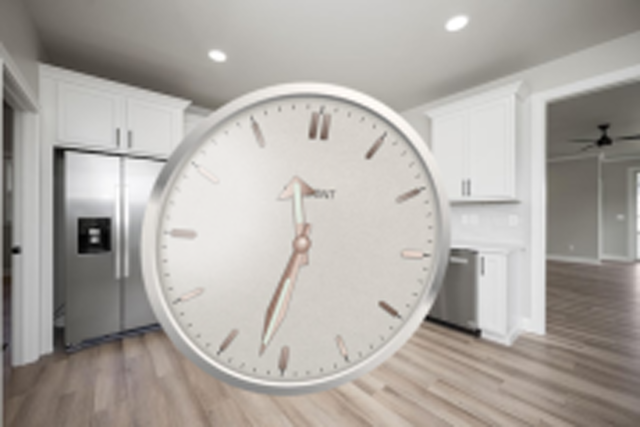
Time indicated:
**11:32**
